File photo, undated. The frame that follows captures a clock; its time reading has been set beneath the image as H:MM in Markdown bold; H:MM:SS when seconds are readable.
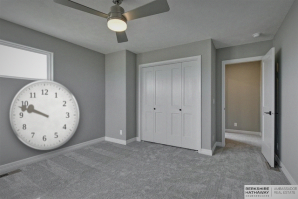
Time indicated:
**9:48**
